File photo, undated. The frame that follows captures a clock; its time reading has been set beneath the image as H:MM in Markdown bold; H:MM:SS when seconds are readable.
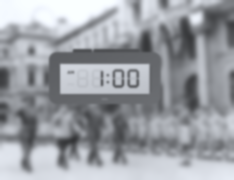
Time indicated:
**1:00**
